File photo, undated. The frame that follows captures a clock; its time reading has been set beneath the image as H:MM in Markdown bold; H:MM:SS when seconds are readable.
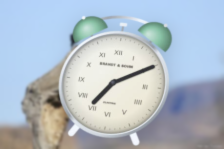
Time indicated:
**7:10**
